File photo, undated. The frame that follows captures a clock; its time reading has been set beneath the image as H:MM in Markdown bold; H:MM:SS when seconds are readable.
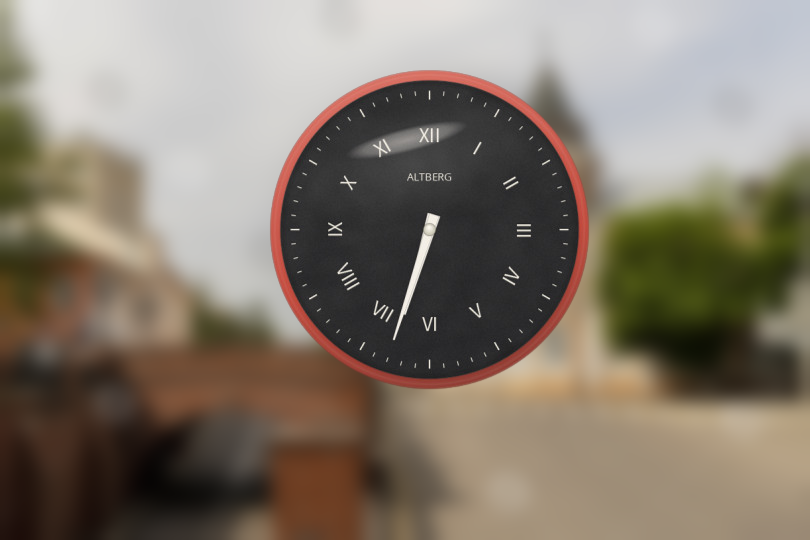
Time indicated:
**6:33**
